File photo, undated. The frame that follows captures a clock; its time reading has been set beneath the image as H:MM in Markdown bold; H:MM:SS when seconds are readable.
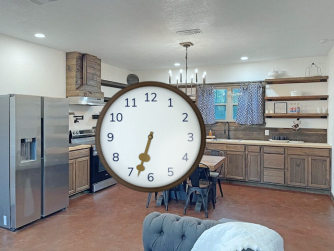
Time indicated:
**6:33**
